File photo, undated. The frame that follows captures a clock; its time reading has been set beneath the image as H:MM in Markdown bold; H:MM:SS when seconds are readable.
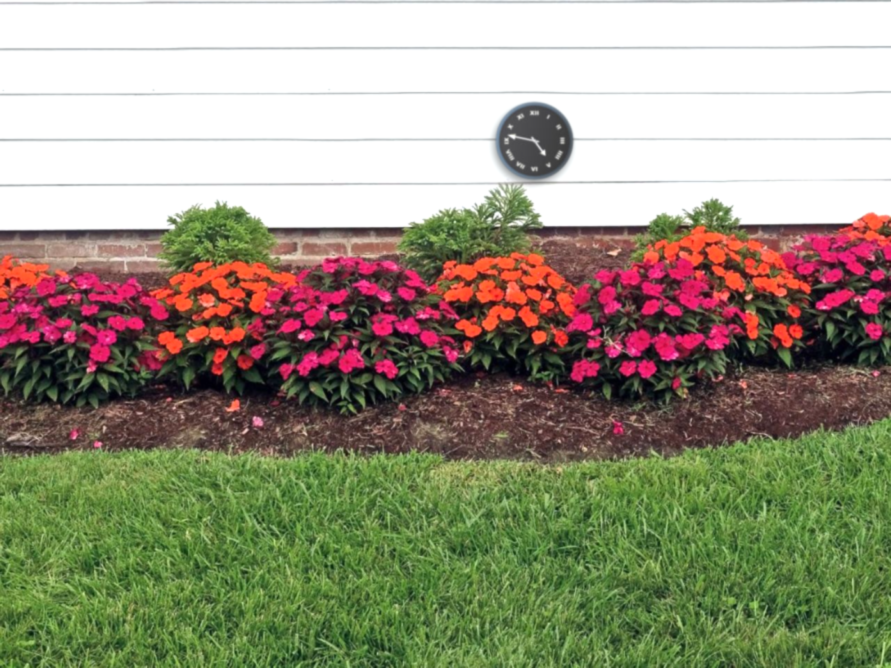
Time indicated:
**4:47**
